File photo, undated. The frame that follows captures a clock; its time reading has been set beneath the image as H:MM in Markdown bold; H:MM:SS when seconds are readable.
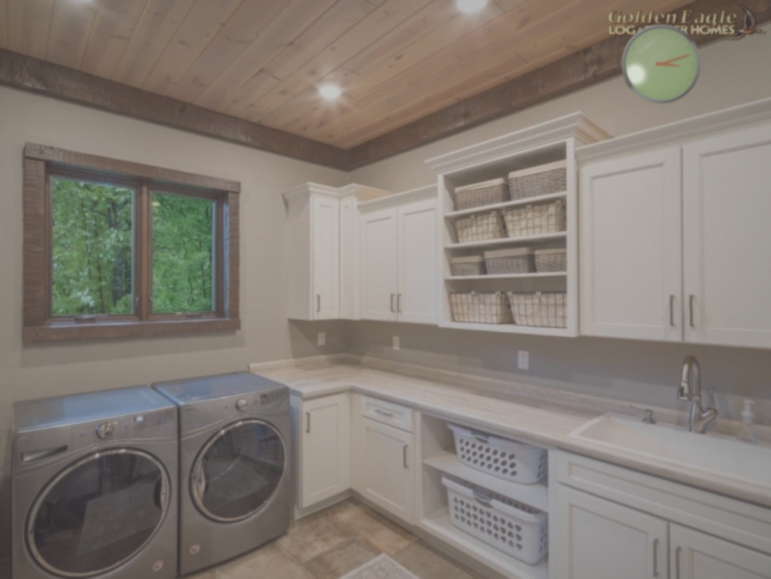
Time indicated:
**3:12**
